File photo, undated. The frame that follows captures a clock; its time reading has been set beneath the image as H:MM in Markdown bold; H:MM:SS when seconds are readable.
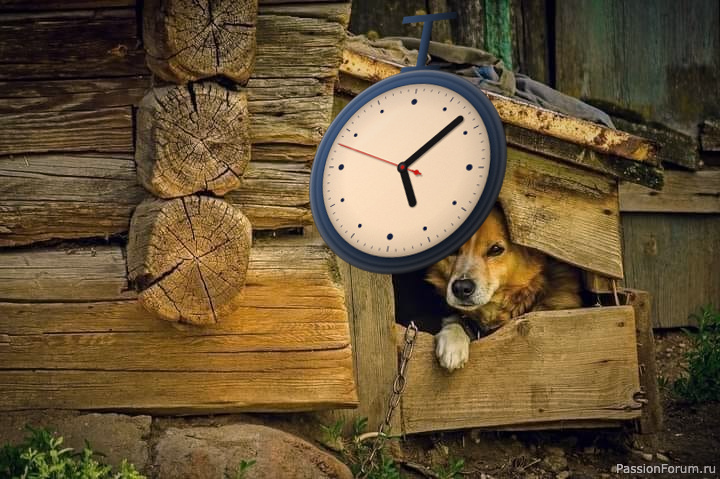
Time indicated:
**5:07:48**
